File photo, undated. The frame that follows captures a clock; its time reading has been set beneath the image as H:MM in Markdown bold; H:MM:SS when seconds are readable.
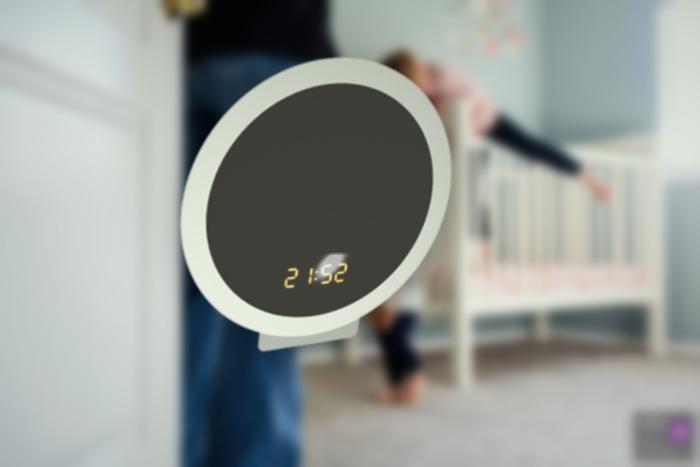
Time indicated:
**21:52**
